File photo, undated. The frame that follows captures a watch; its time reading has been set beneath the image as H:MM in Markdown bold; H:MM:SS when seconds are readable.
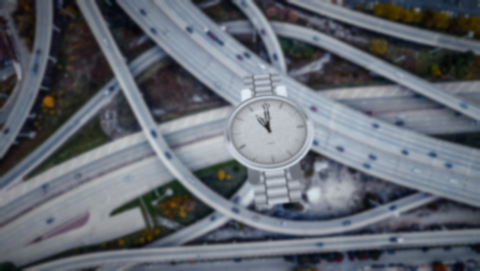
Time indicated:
**11:00**
